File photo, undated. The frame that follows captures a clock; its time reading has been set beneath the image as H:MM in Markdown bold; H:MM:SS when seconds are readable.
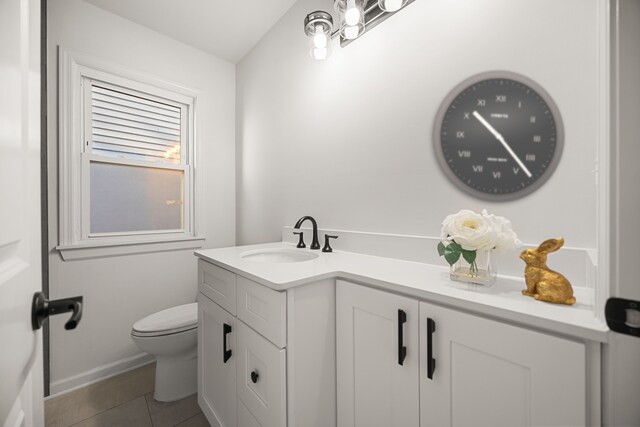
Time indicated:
**10:23**
